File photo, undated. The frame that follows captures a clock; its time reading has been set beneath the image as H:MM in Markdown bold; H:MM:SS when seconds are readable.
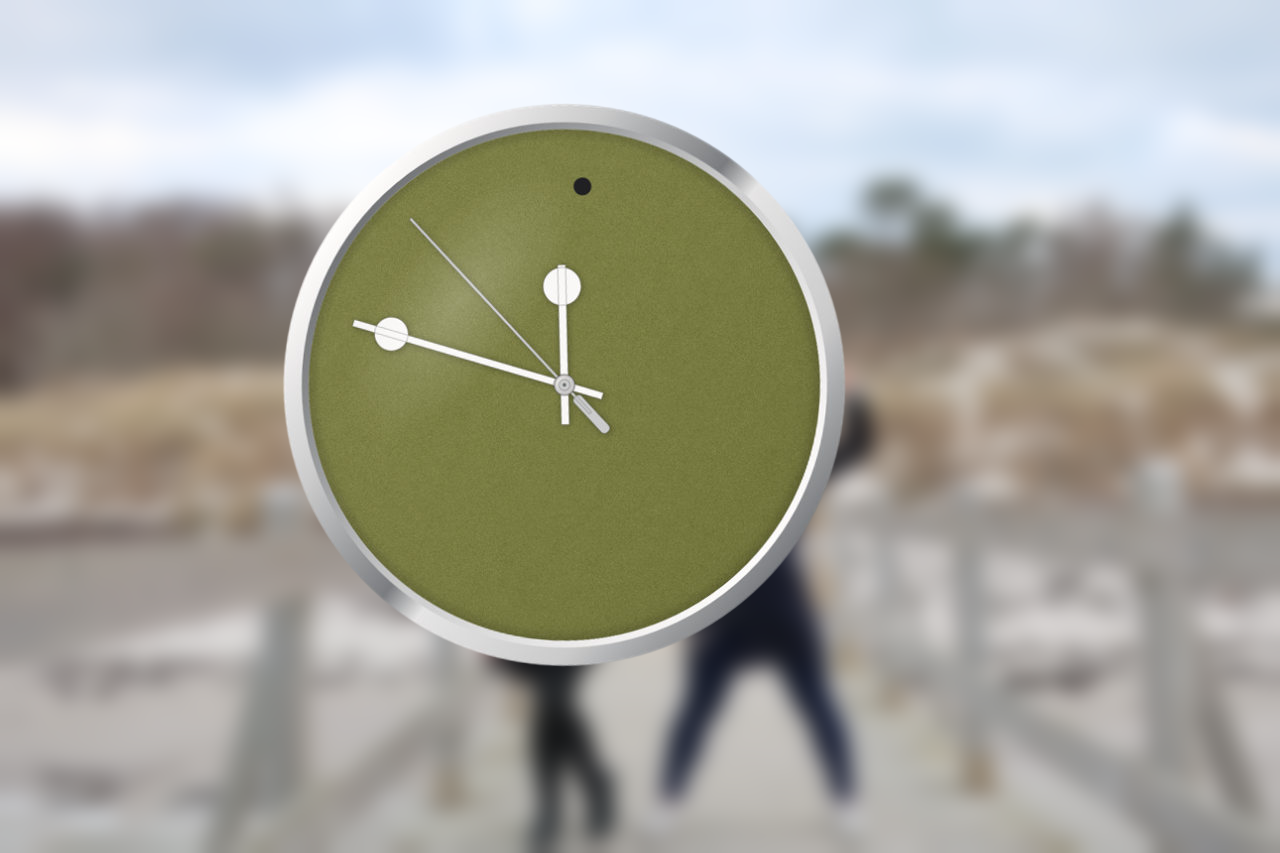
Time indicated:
**11:46:52**
